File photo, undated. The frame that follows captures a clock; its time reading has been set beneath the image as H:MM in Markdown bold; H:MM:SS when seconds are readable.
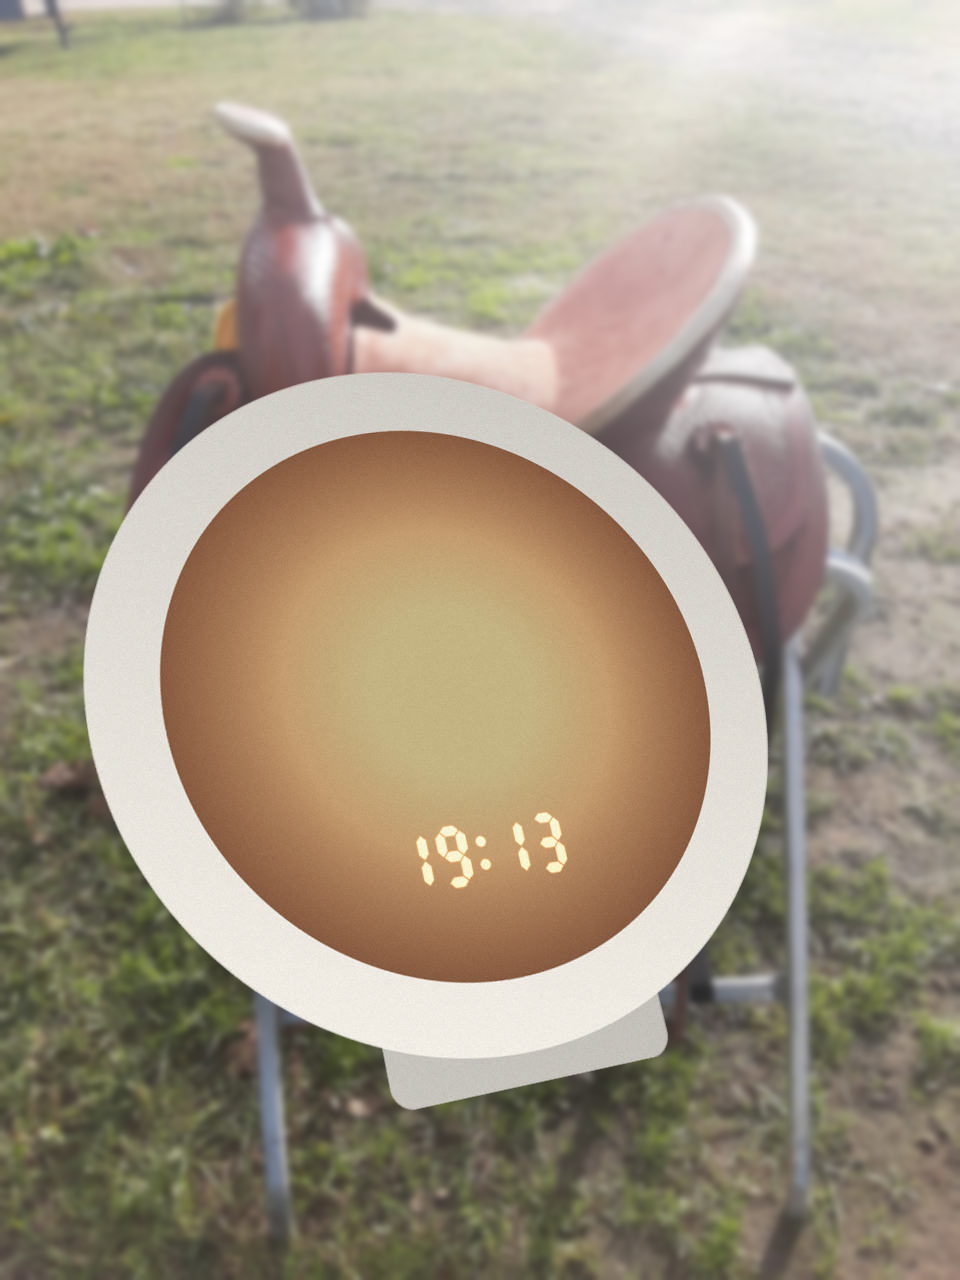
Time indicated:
**19:13**
